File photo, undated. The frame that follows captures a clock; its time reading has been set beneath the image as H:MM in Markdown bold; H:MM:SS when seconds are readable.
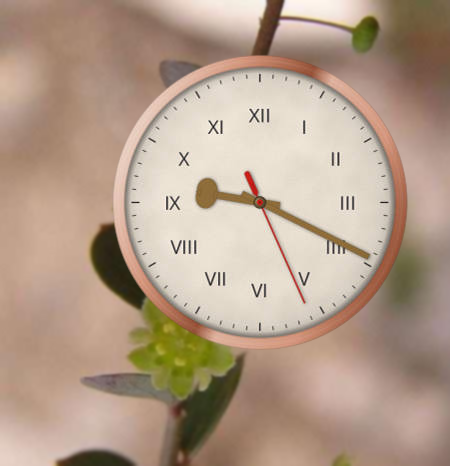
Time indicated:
**9:19:26**
